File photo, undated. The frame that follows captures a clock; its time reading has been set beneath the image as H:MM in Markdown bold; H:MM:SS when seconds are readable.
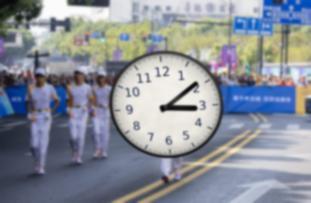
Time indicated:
**3:09**
